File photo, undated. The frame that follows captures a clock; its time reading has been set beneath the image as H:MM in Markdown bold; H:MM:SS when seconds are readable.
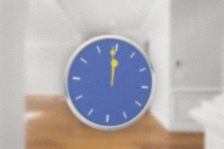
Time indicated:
**11:59**
